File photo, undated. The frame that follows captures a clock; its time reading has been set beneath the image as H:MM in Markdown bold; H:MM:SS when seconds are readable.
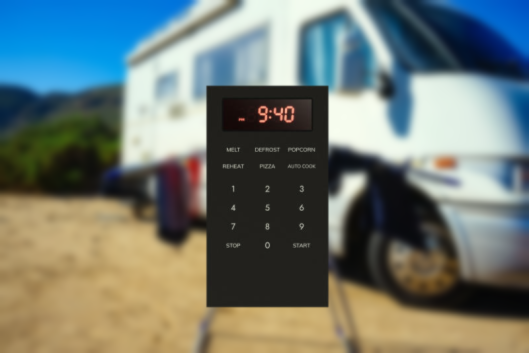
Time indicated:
**9:40**
